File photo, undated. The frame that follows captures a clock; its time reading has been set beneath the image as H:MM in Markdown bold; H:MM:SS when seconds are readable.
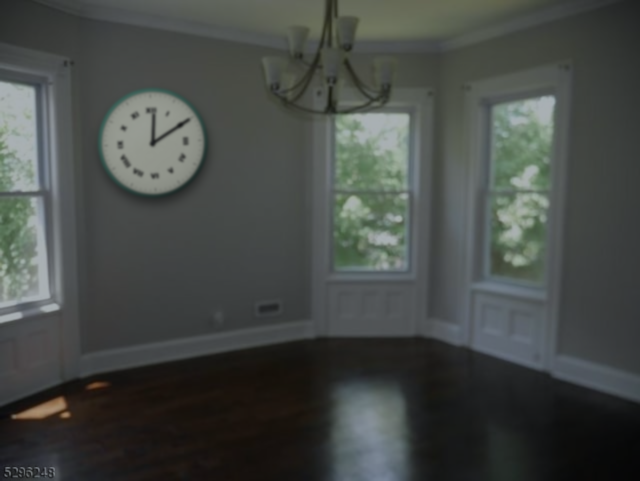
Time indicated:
**12:10**
